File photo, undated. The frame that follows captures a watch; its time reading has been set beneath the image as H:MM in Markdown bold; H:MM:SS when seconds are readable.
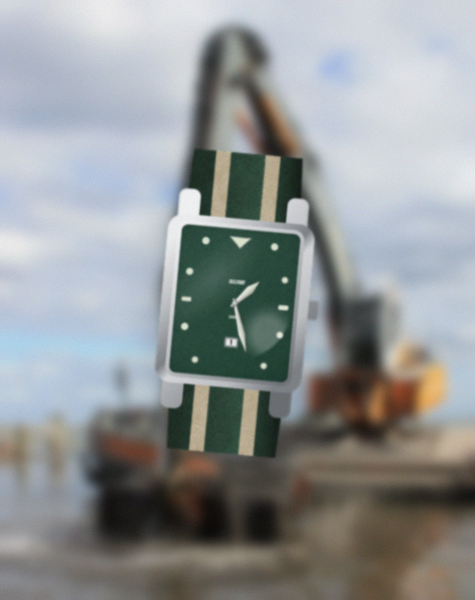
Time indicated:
**1:27**
